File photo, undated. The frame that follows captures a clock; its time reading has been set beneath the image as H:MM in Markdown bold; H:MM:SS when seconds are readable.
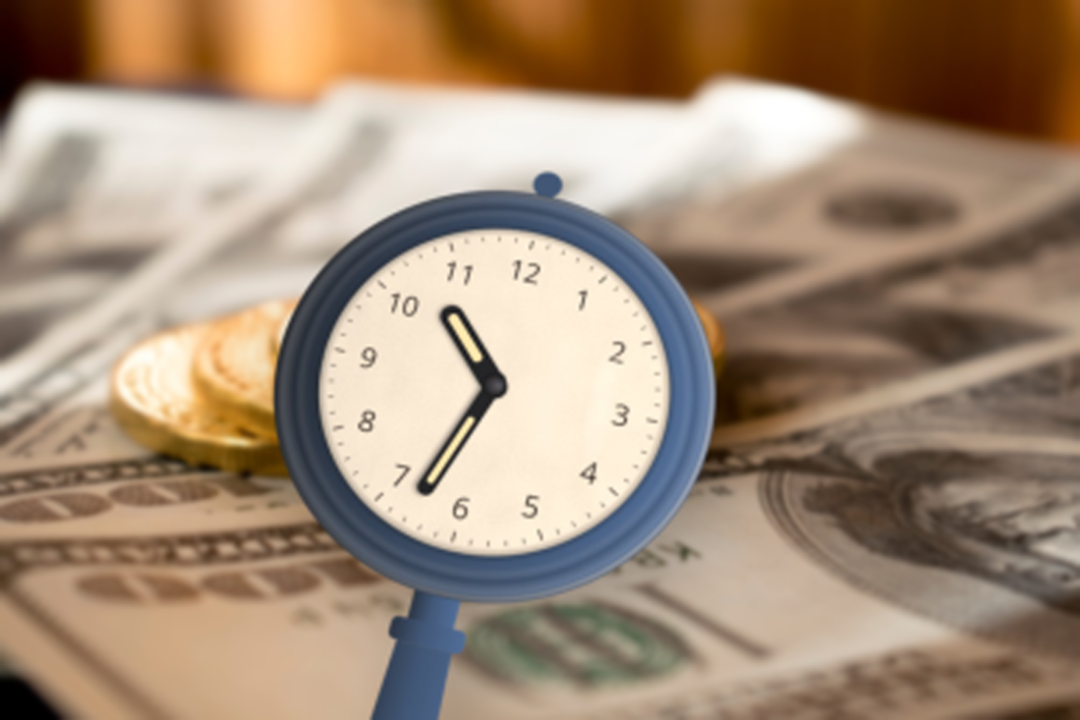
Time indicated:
**10:33**
